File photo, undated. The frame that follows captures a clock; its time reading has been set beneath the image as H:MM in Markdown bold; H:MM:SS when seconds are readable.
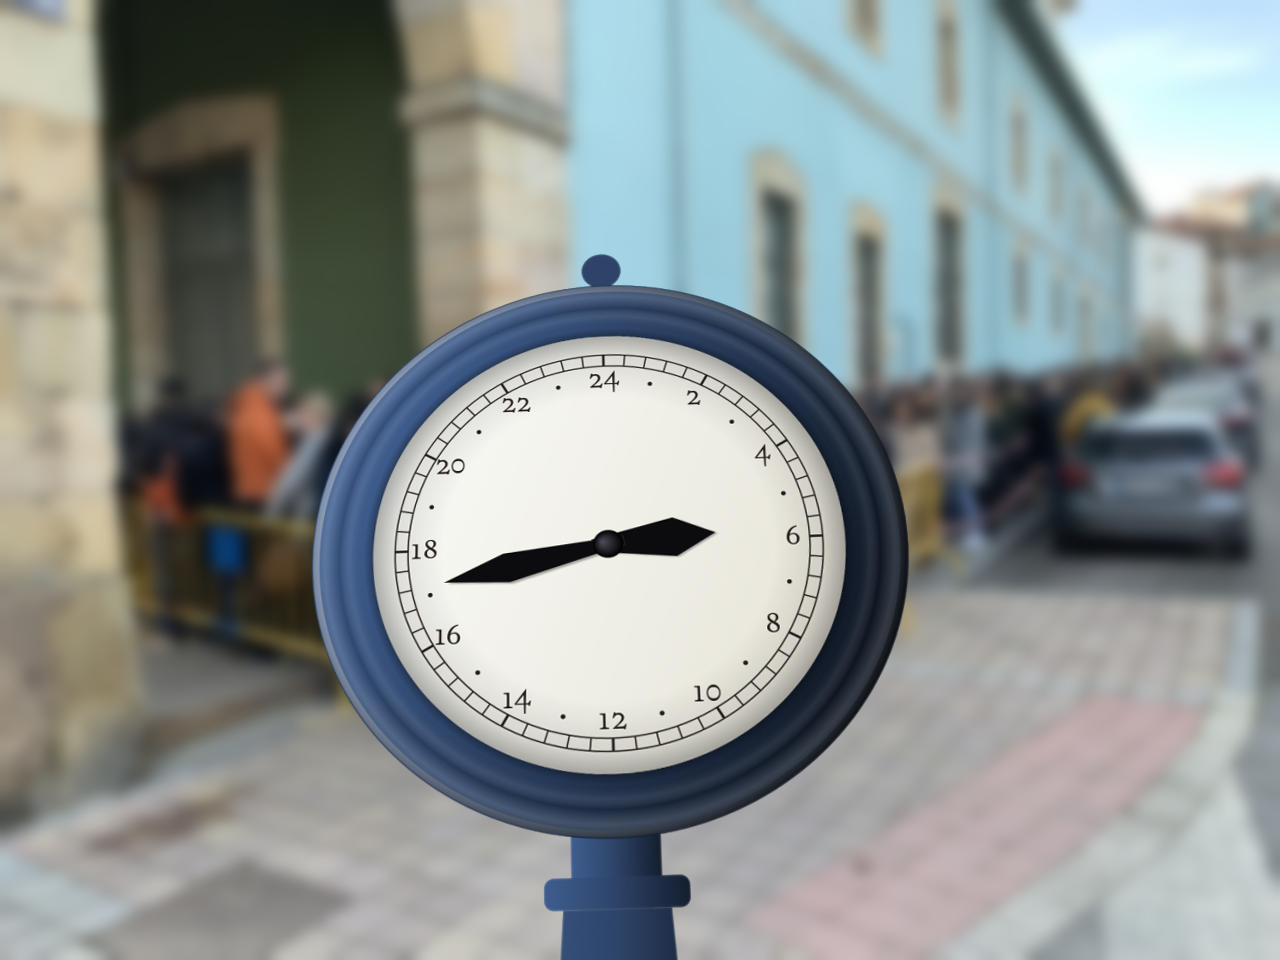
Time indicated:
**5:43**
